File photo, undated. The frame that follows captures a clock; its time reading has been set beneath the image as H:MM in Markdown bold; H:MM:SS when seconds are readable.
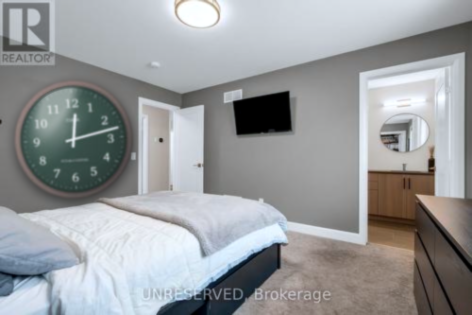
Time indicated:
**12:13**
